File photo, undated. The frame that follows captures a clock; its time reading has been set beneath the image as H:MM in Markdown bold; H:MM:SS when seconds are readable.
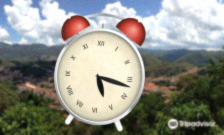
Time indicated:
**5:17**
